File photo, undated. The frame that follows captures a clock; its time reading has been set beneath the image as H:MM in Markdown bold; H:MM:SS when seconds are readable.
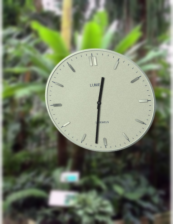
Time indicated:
**12:32**
